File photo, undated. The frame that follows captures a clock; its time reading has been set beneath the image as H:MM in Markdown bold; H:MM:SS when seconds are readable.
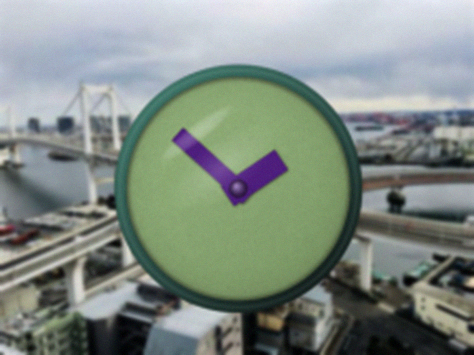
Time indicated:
**1:52**
